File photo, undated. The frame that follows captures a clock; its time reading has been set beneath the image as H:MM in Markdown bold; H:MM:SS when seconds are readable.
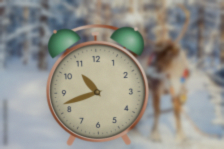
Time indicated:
**10:42**
